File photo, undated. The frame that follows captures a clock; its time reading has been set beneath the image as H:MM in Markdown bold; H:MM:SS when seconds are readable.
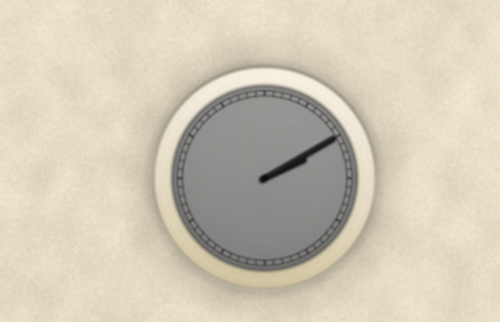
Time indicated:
**2:10**
